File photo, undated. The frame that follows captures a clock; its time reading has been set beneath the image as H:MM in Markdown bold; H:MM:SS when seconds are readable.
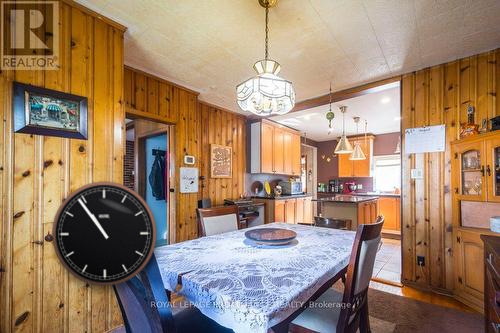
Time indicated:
**10:54**
